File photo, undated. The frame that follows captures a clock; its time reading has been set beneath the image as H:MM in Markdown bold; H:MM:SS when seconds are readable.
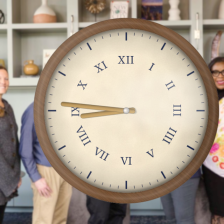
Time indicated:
**8:46**
